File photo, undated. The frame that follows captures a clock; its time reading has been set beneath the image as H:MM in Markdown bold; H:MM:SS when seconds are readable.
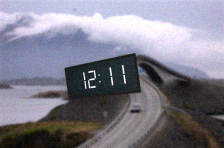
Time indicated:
**12:11**
